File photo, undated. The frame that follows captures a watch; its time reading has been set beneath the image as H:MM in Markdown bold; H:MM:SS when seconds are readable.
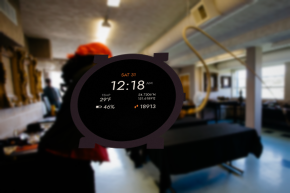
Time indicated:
**12:18**
